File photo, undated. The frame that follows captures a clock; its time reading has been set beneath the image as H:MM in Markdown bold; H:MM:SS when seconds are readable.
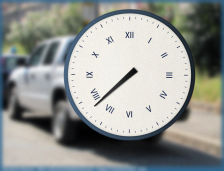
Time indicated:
**7:38**
